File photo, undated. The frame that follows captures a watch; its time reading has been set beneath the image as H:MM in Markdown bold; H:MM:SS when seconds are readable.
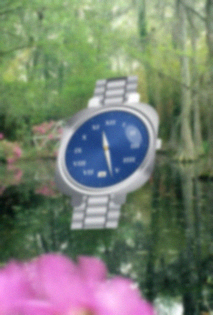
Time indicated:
**11:27**
